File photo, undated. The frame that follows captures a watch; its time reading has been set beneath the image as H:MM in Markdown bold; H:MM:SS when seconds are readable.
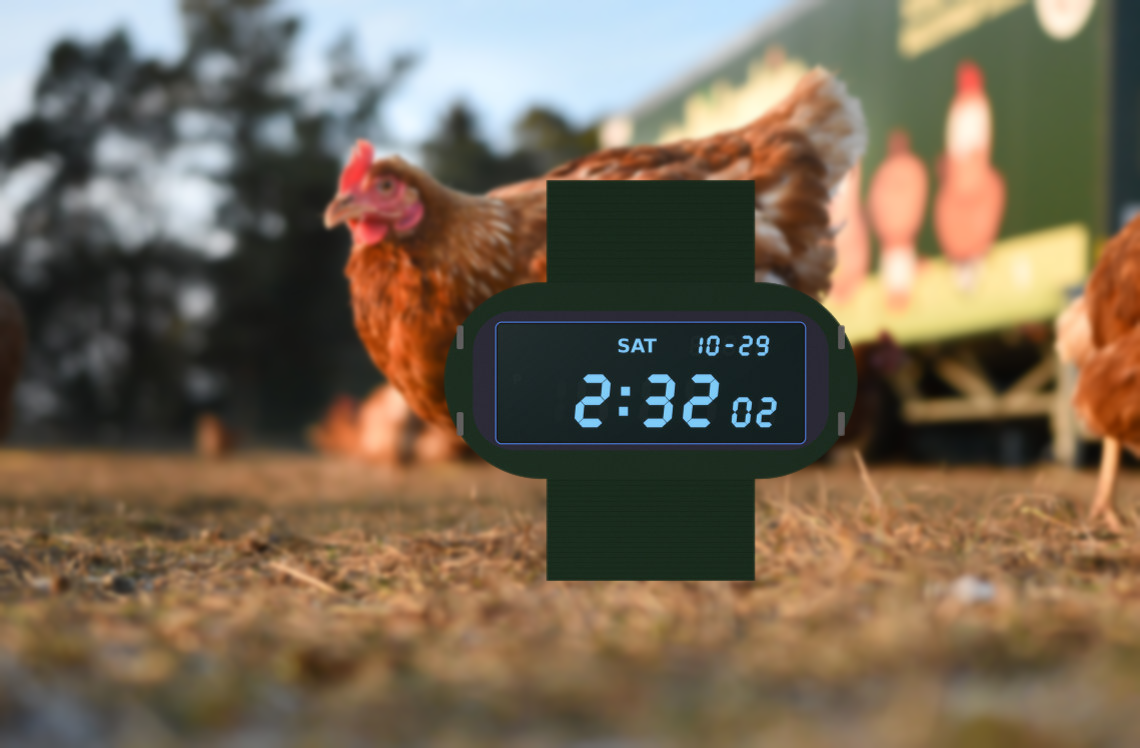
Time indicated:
**2:32:02**
